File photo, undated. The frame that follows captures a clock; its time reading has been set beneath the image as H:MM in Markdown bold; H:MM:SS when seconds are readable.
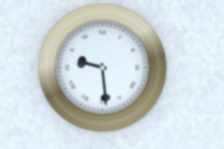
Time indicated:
**9:29**
